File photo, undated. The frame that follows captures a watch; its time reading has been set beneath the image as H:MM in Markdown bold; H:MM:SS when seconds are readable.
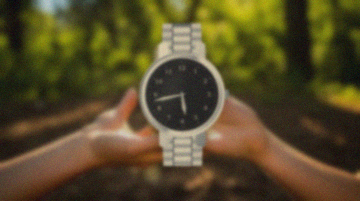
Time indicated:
**5:43**
